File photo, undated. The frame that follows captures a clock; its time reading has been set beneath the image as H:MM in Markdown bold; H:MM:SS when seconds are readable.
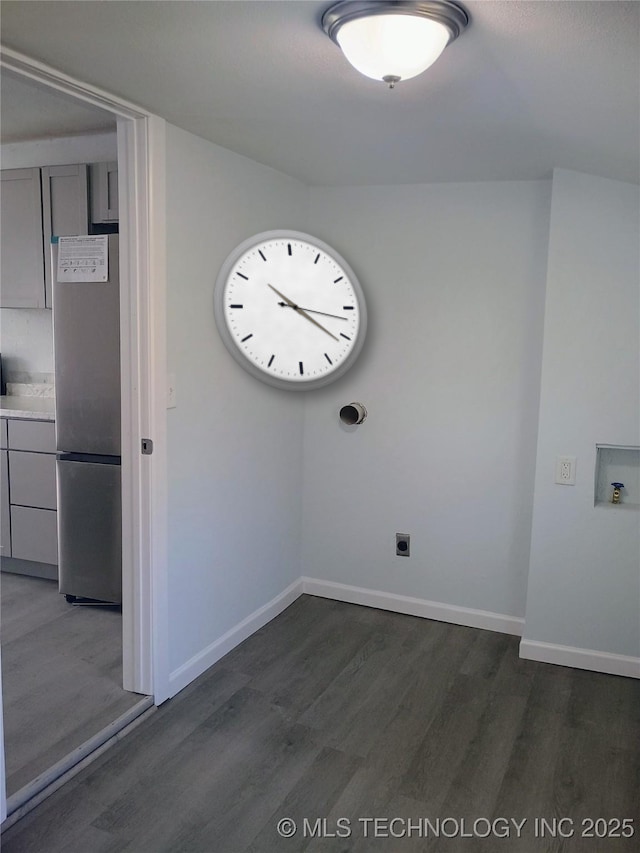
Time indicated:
**10:21:17**
